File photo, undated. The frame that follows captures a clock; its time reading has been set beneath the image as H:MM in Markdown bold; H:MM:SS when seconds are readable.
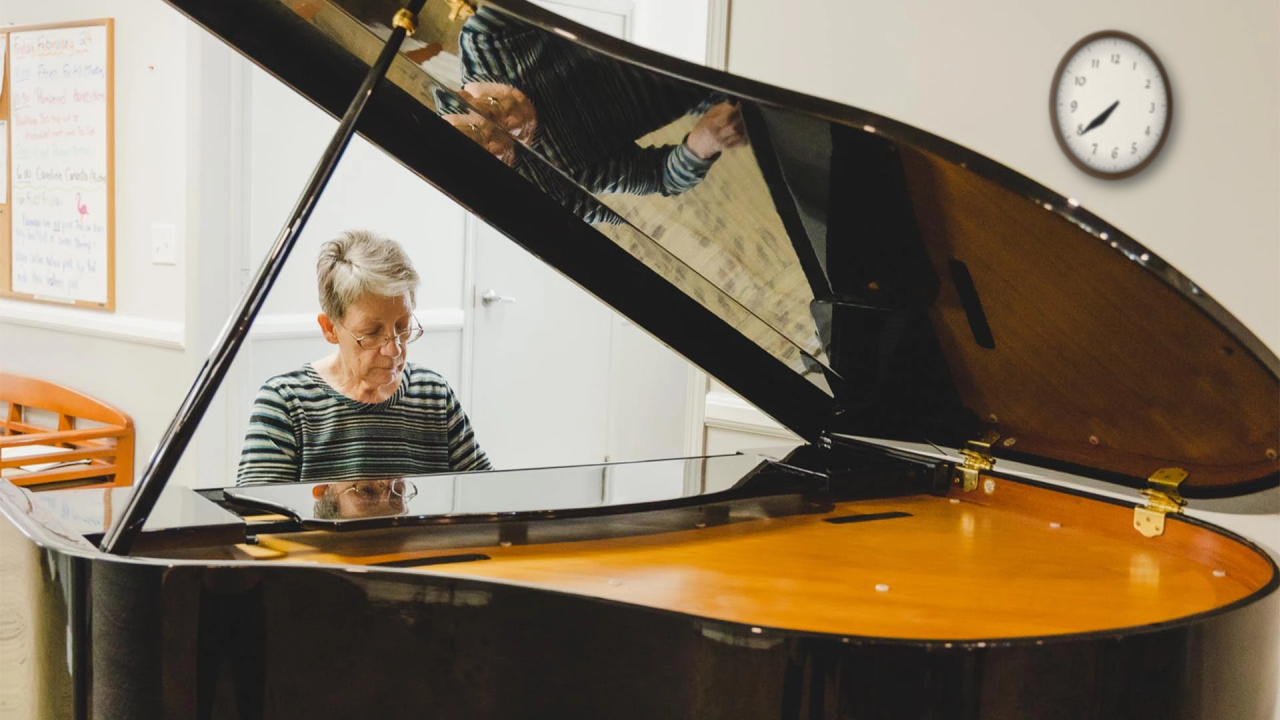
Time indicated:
**7:39**
